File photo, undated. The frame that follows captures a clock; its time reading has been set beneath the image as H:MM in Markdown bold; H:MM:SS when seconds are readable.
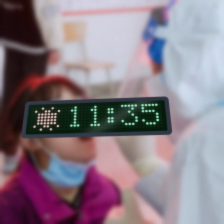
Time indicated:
**11:35**
